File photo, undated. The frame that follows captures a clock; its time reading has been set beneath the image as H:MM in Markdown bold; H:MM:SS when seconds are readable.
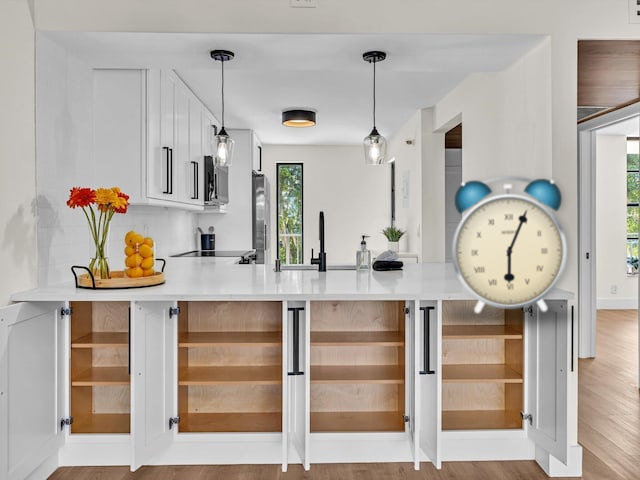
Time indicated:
**6:04**
